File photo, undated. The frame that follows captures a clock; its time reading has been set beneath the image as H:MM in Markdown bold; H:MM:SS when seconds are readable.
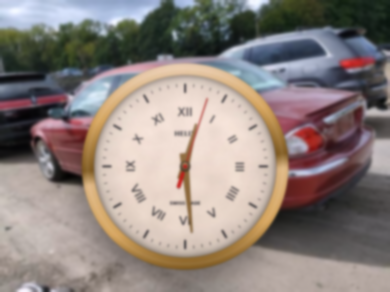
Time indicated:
**12:29:03**
